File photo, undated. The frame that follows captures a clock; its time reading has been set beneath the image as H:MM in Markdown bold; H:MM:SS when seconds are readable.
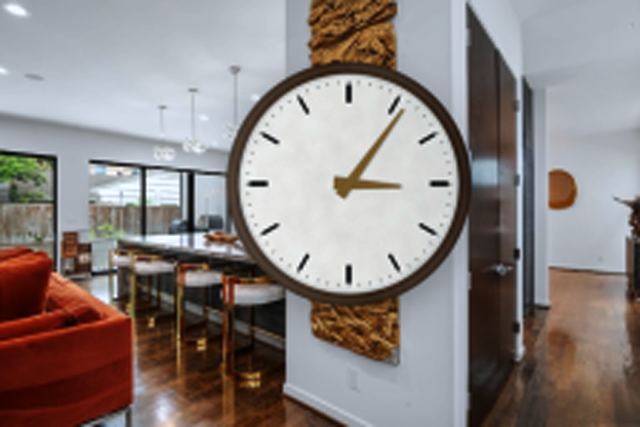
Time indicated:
**3:06**
